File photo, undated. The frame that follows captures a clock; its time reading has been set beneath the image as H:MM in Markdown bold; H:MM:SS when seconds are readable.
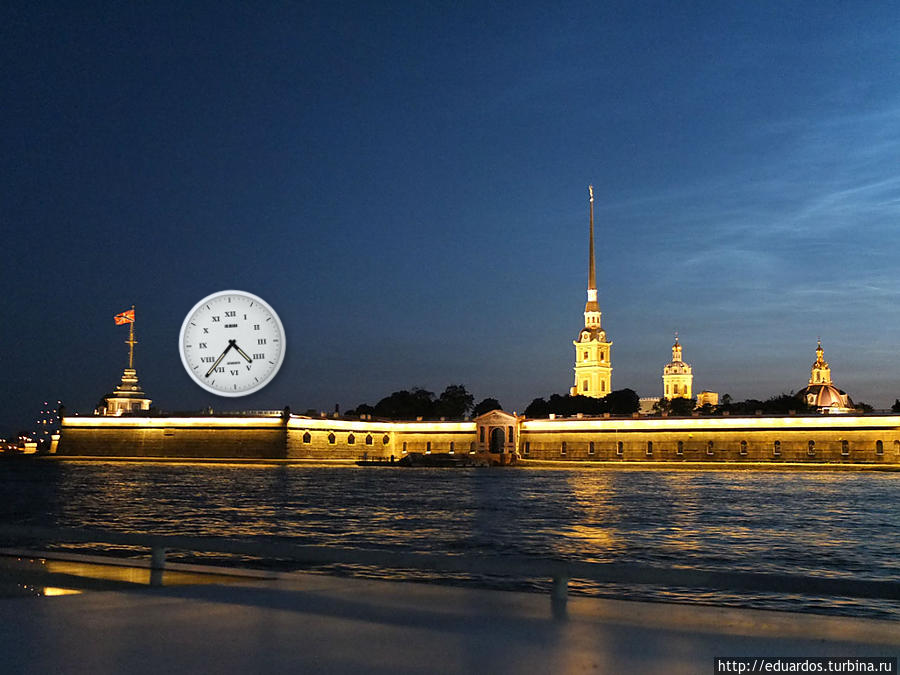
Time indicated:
**4:37**
